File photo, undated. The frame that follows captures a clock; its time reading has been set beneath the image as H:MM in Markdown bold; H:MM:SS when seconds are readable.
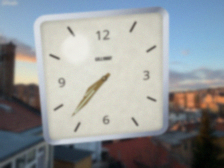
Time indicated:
**7:37**
